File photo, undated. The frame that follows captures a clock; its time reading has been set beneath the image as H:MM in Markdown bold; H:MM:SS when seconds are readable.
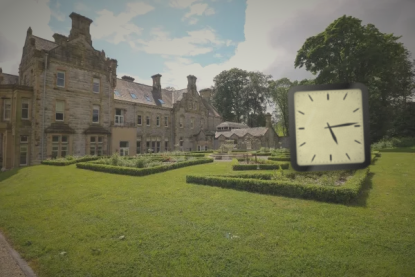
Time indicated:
**5:14**
